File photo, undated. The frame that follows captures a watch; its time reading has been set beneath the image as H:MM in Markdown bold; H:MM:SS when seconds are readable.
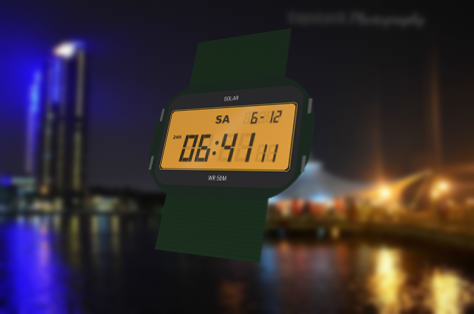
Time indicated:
**6:41:11**
